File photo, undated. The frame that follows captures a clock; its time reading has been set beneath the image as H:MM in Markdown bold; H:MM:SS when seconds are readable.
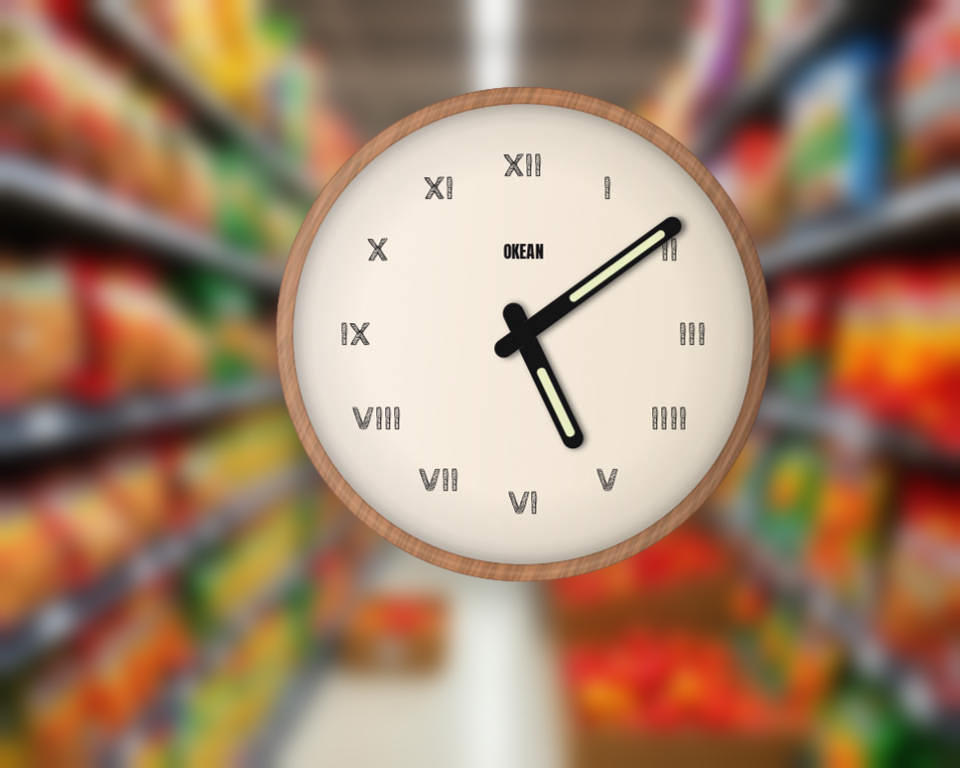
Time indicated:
**5:09**
